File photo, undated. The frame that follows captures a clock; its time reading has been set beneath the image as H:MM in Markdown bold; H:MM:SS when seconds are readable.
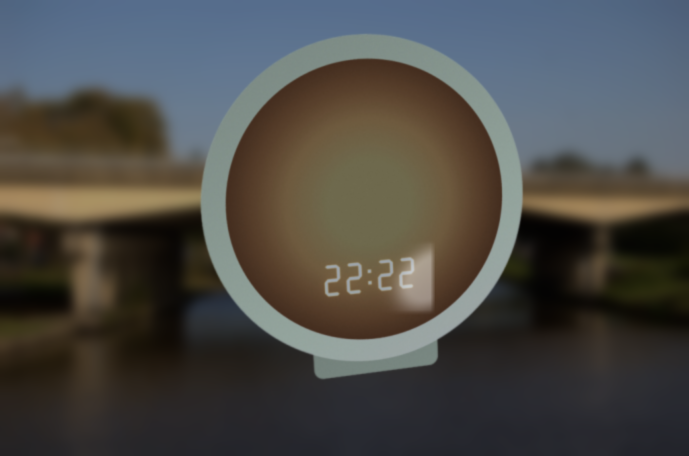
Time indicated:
**22:22**
